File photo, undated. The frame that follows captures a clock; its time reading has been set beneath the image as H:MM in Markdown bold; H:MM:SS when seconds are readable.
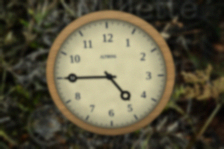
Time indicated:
**4:45**
